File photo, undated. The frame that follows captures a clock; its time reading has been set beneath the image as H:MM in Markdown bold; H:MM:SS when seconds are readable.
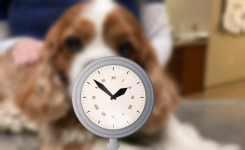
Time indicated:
**1:52**
